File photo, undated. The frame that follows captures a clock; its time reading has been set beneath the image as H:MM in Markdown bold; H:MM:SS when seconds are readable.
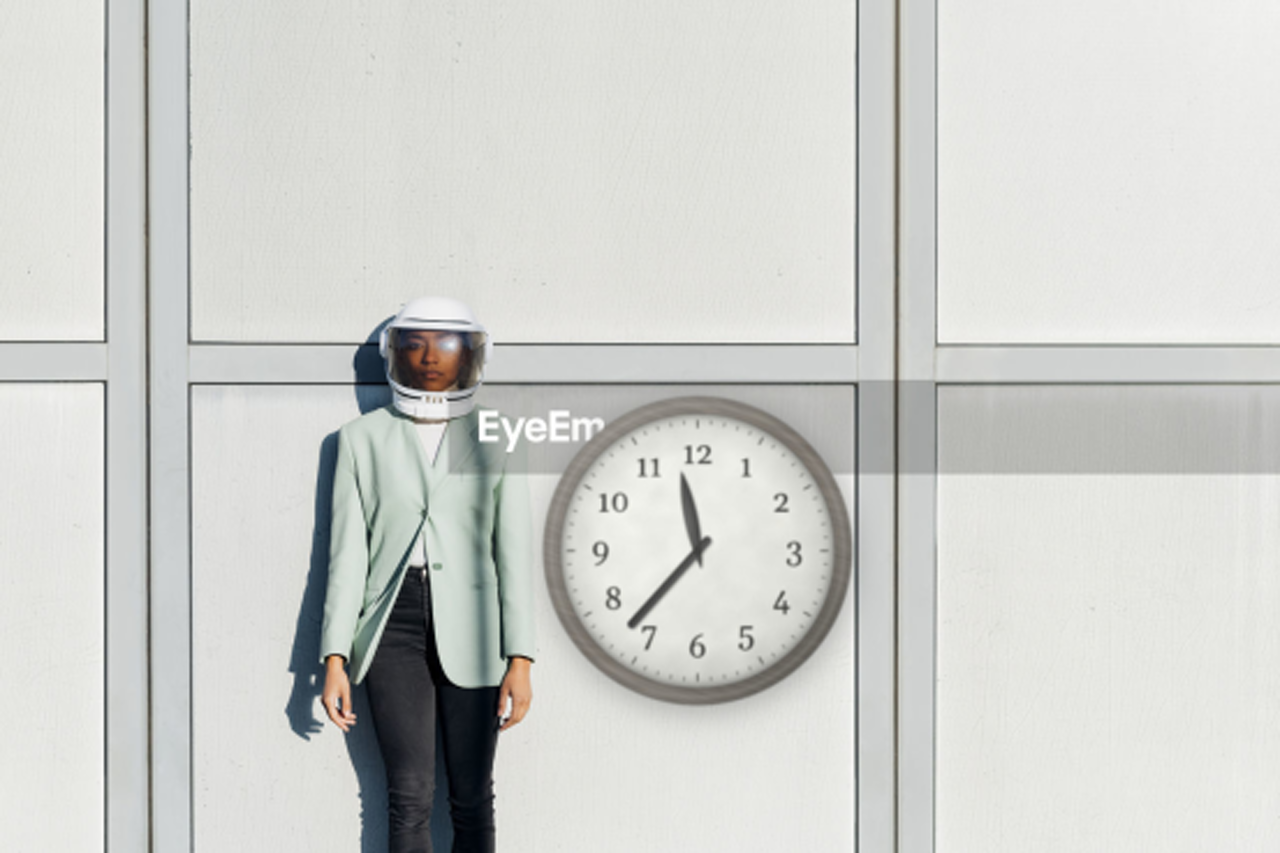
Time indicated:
**11:37**
